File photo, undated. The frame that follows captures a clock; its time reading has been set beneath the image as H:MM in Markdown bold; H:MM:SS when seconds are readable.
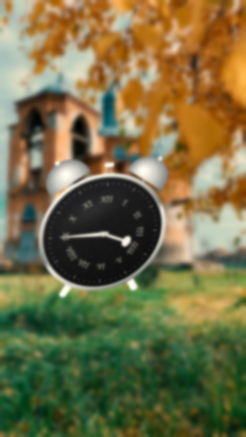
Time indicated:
**3:45**
